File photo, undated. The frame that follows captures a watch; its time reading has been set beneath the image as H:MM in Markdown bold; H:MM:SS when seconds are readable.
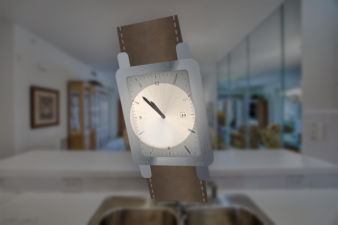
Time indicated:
**10:53**
